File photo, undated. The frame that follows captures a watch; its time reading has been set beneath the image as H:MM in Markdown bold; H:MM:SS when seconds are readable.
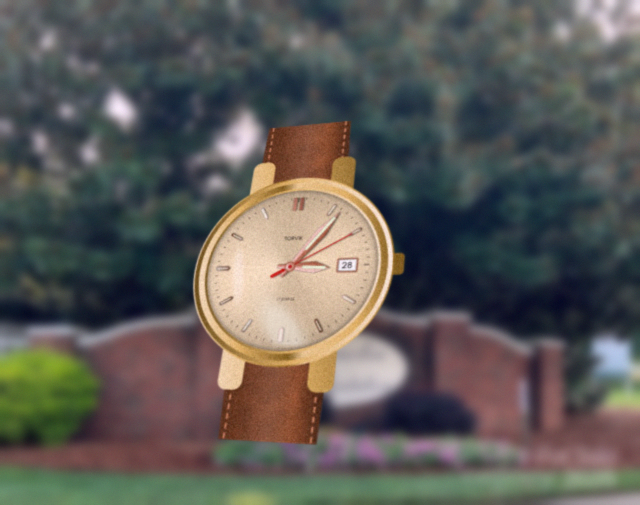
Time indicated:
**3:06:10**
